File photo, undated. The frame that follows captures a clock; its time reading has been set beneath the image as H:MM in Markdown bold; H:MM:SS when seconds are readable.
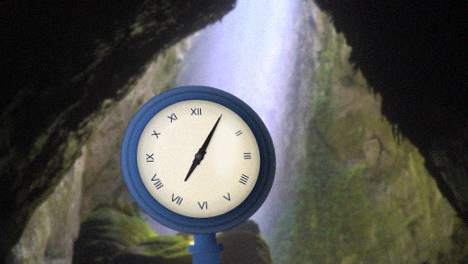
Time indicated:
**7:05**
